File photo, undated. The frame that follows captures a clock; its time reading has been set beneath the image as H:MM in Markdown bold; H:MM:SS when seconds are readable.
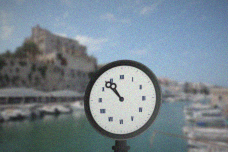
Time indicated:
**10:53**
